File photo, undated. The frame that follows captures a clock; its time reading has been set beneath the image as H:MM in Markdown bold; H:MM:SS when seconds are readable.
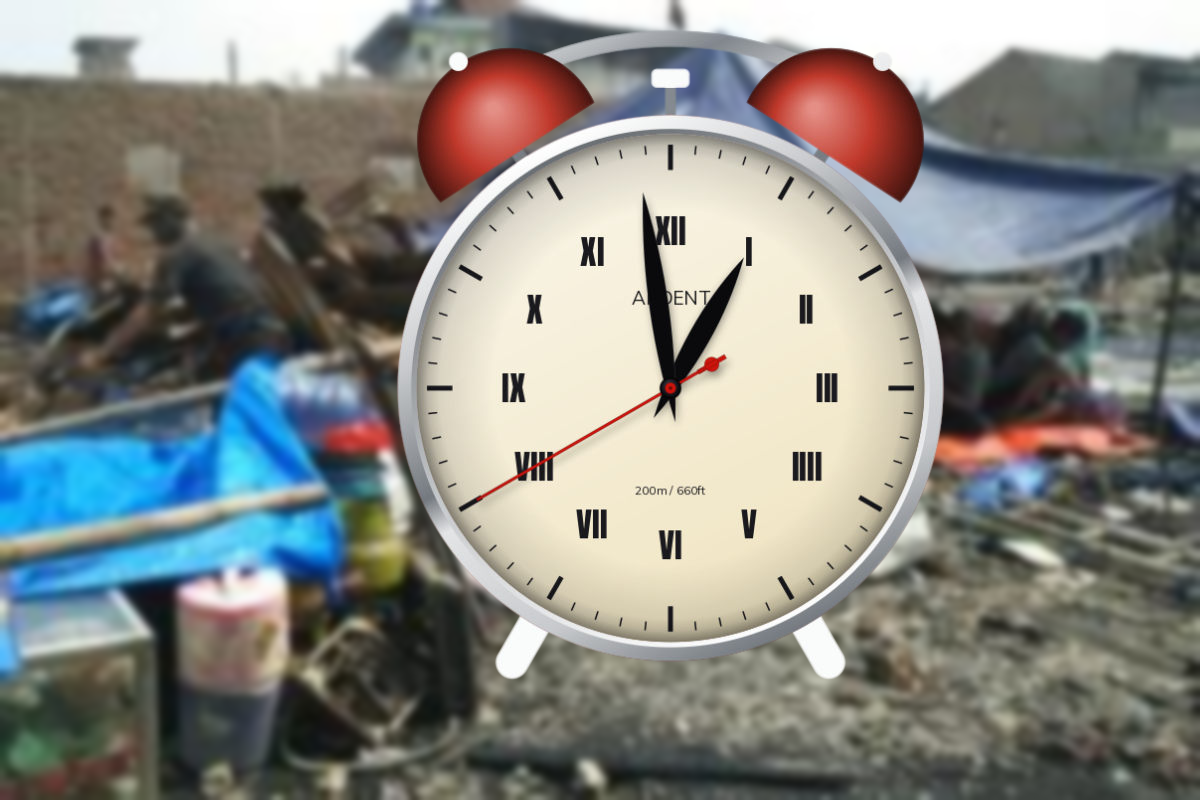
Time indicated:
**12:58:40**
